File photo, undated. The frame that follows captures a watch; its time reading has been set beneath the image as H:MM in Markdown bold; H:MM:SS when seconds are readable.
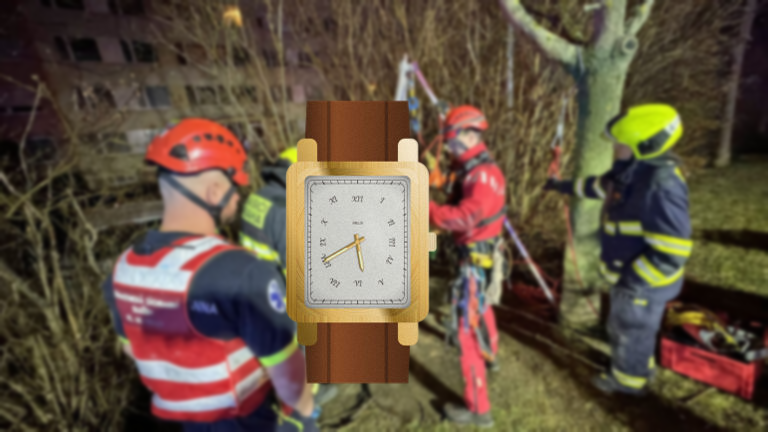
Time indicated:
**5:40**
